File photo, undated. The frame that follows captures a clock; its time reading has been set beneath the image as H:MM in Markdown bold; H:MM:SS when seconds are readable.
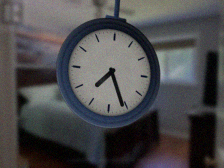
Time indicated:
**7:26**
